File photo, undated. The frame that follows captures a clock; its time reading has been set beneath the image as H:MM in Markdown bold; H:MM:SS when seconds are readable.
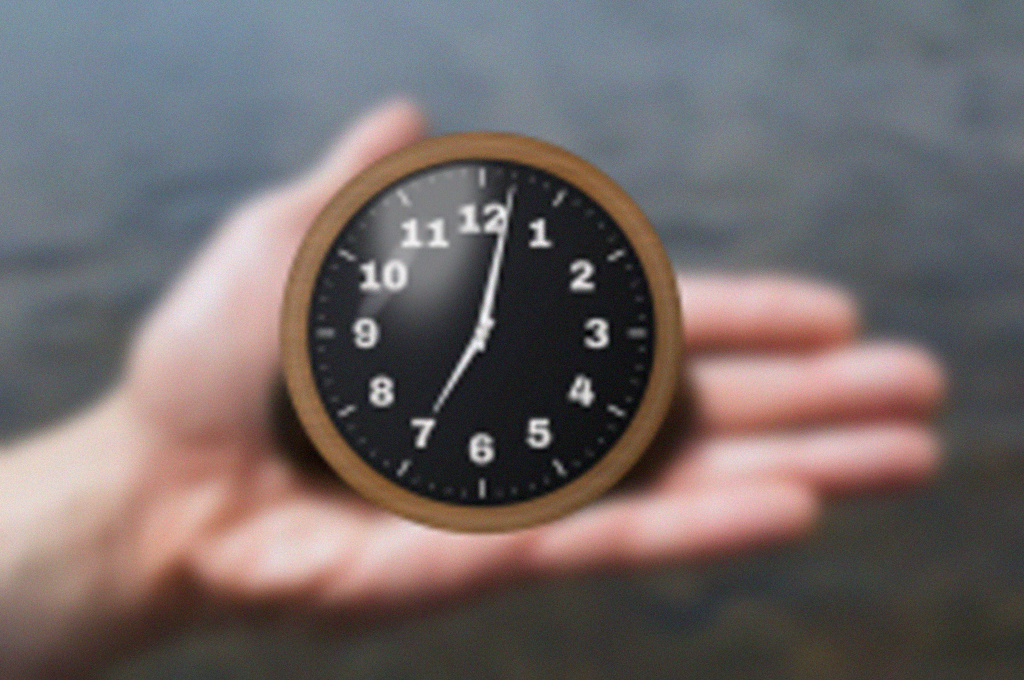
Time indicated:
**7:02**
